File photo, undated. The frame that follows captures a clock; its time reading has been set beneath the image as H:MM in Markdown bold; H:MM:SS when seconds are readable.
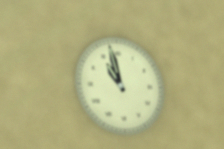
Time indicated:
**10:58**
